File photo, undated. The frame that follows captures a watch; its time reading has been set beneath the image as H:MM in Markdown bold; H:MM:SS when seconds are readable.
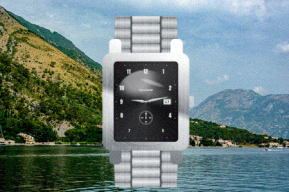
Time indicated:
**9:13**
